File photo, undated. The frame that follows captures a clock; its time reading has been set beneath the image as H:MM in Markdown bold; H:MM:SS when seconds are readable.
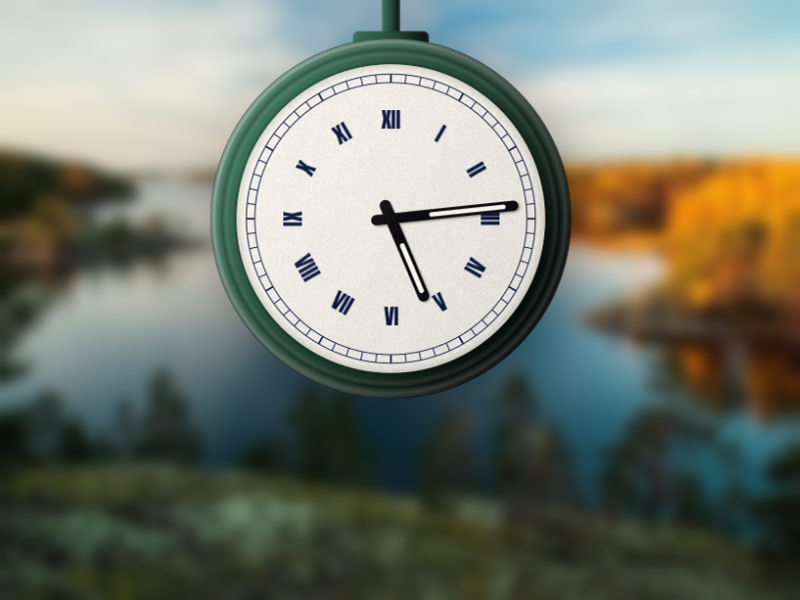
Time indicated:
**5:14**
